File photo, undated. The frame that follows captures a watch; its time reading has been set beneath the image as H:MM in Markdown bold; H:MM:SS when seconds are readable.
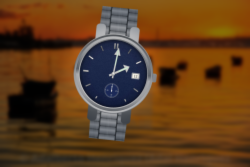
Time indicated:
**2:01**
